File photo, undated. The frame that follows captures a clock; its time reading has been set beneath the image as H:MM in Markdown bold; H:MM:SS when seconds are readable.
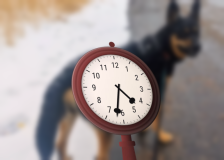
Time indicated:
**4:32**
